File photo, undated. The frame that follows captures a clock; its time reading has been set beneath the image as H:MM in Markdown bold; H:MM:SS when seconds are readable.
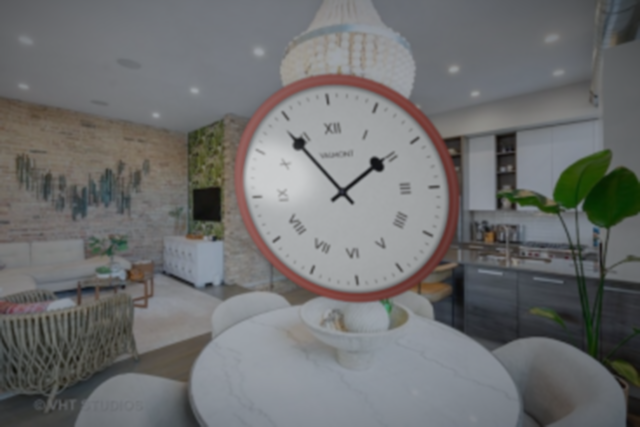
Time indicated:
**1:54**
